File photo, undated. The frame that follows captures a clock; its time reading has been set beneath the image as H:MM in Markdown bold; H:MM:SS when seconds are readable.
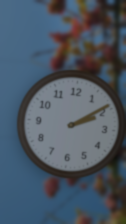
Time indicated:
**2:09**
